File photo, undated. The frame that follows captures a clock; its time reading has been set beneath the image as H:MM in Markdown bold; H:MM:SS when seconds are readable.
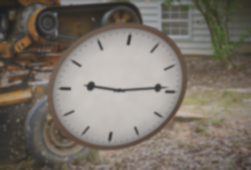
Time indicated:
**9:14**
